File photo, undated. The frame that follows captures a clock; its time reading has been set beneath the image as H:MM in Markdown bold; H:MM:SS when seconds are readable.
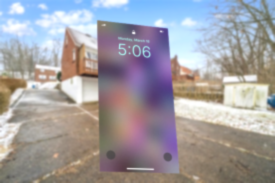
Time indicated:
**5:06**
